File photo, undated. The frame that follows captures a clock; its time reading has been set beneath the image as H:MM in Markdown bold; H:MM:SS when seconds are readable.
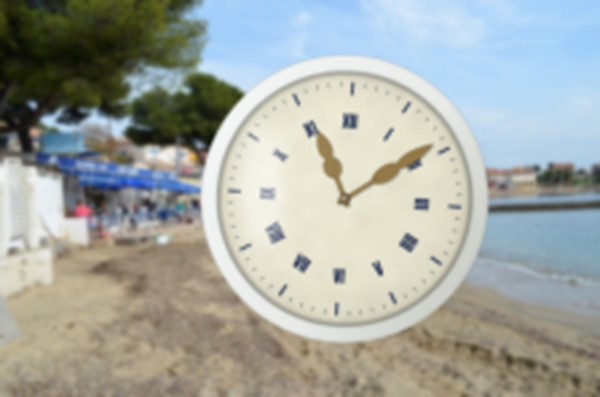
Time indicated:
**11:09**
